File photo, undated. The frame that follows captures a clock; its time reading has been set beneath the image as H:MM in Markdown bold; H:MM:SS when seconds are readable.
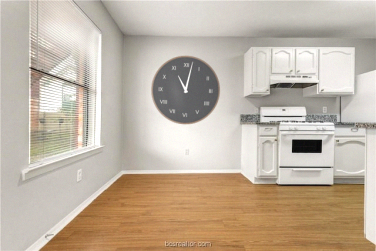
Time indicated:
**11:02**
